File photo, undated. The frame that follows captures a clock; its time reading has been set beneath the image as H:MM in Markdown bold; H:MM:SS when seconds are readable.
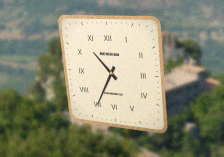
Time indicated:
**10:35**
